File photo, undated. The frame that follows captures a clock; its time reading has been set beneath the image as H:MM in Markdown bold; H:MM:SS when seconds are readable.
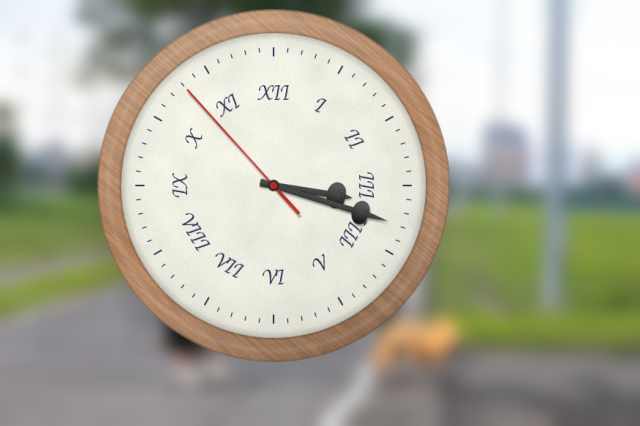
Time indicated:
**3:17:53**
